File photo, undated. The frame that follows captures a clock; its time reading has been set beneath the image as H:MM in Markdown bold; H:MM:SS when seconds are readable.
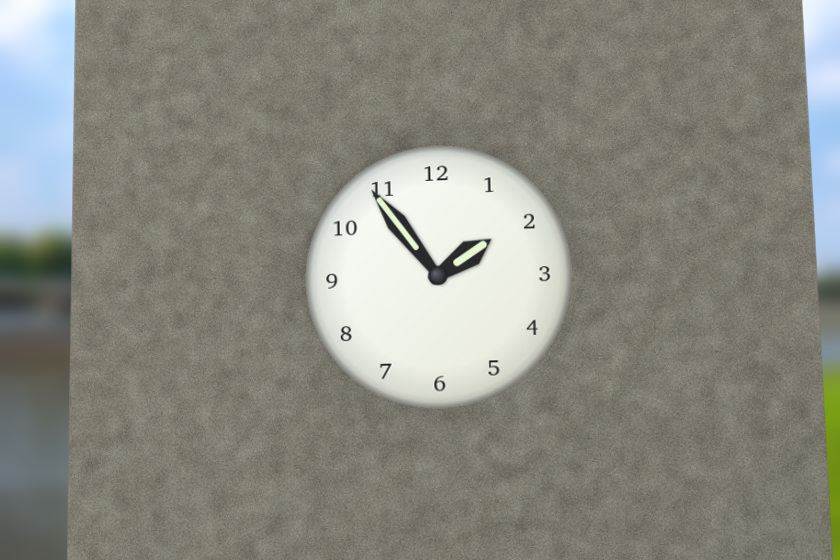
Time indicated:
**1:54**
